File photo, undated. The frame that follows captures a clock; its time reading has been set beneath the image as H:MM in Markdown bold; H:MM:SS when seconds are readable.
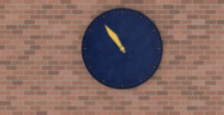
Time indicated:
**10:54**
